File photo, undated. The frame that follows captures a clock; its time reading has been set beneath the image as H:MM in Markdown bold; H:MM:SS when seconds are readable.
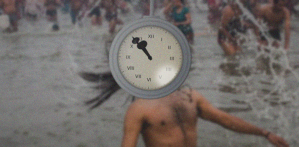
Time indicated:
**10:53**
